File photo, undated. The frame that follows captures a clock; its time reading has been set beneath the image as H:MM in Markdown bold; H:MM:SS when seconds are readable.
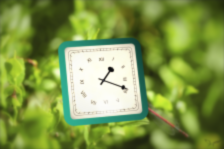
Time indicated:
**1:19**
